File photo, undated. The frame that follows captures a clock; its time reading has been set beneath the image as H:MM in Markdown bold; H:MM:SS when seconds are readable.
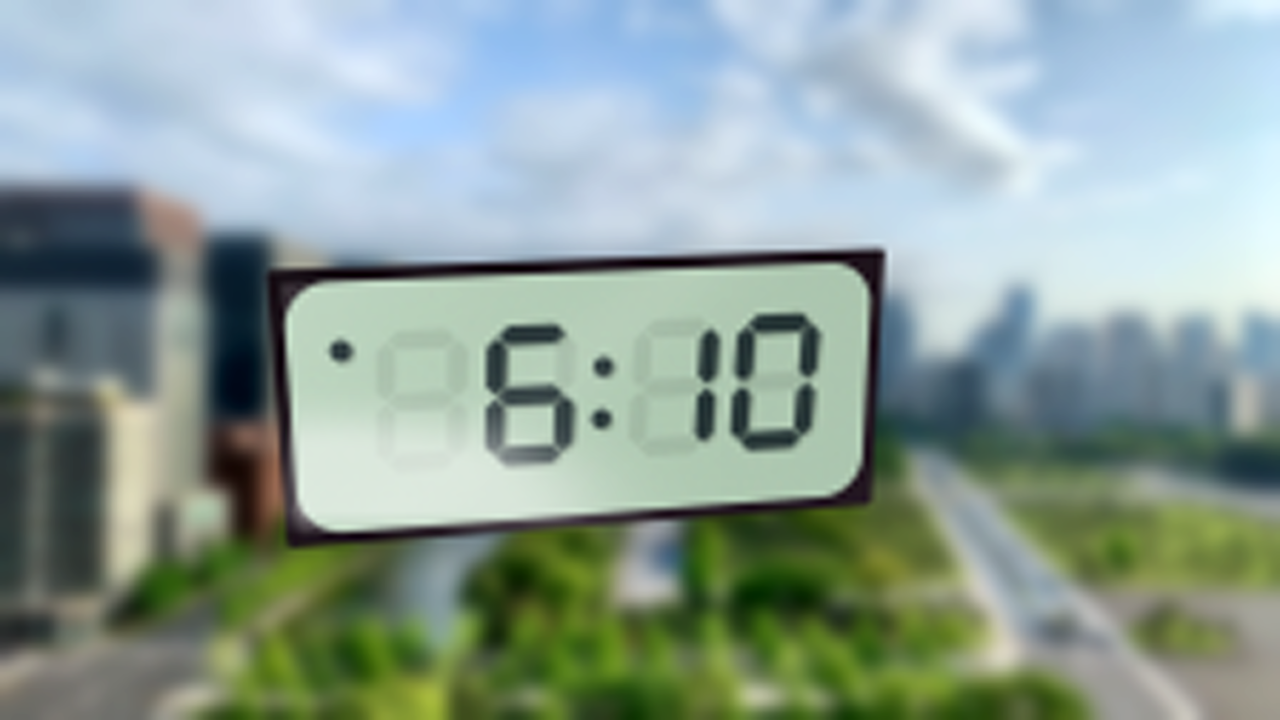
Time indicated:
**6:10**
